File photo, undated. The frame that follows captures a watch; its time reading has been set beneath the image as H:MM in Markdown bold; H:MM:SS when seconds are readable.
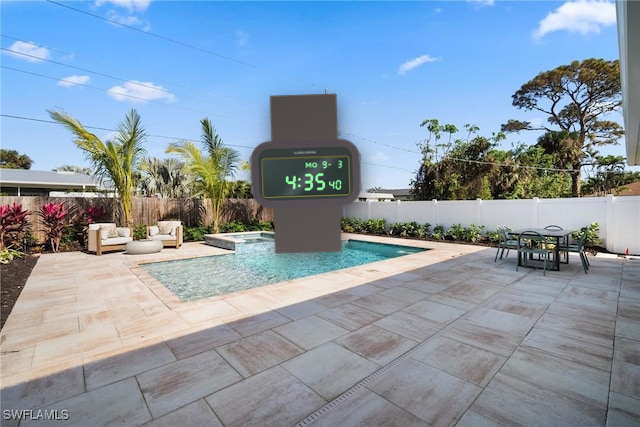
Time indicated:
**4:35:40**
